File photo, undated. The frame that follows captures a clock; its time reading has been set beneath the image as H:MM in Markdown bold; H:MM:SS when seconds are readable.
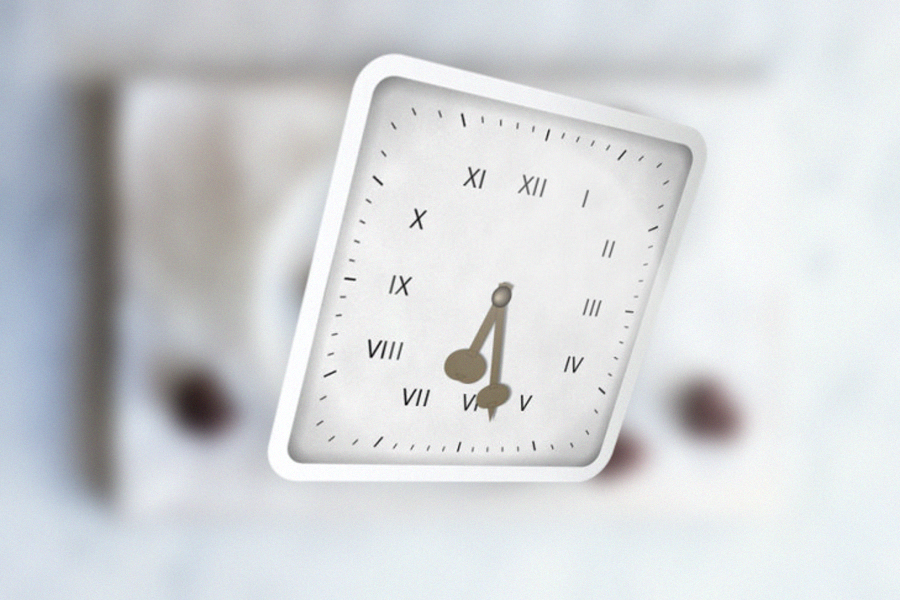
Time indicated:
**6:28**
